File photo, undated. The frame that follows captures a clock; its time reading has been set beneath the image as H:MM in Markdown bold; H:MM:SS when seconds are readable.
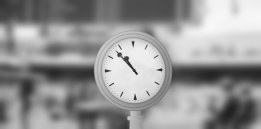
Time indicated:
**10:53**
